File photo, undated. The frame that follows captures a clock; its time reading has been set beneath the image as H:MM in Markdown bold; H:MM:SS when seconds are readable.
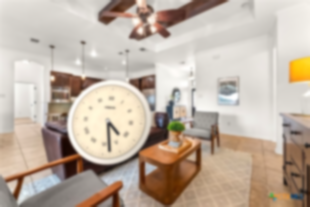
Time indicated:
**4:28**
